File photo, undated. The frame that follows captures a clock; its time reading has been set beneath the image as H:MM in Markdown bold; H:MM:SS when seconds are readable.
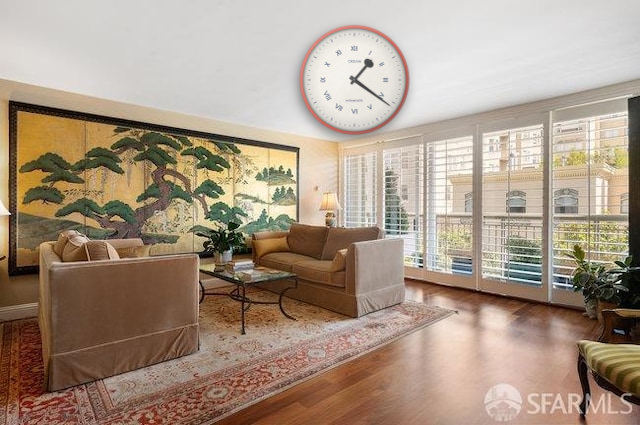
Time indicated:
**1:21**
